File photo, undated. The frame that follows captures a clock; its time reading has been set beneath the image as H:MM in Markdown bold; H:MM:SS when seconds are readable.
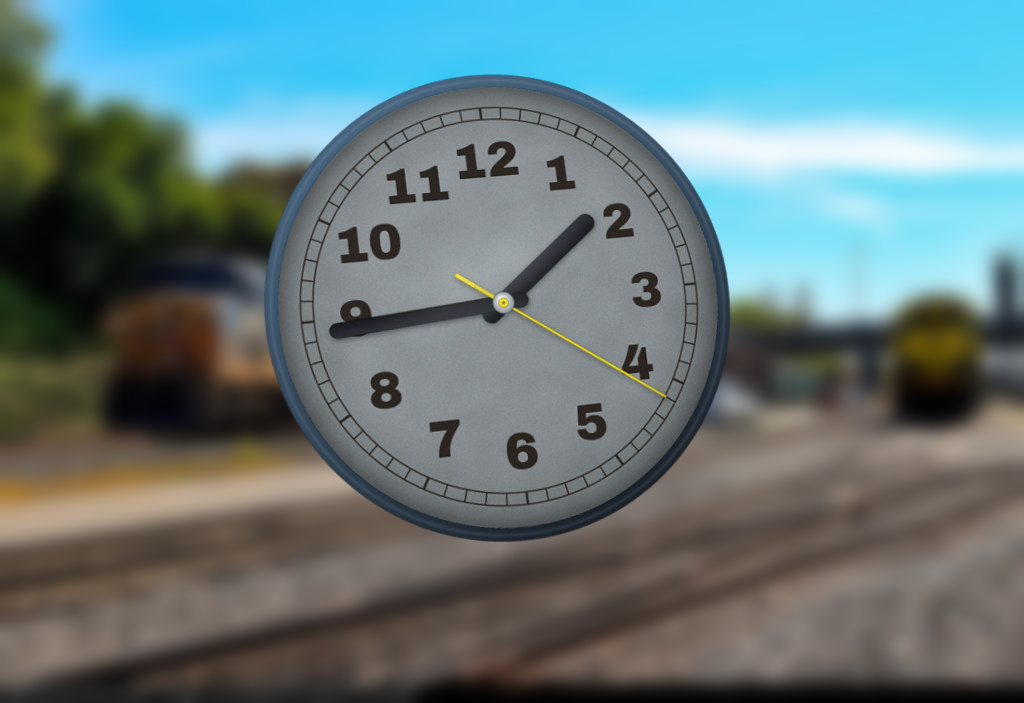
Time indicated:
**1:44:21**
